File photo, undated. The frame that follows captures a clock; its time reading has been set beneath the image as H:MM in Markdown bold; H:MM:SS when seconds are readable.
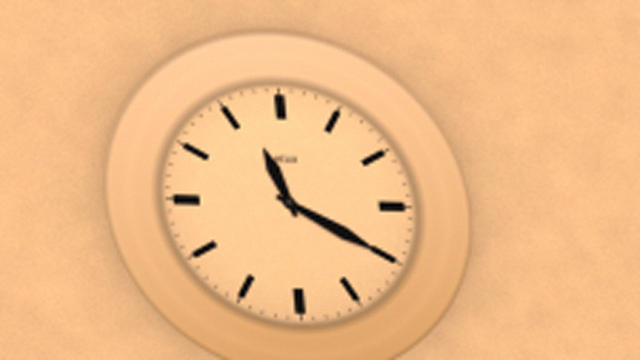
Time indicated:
**11:20**
